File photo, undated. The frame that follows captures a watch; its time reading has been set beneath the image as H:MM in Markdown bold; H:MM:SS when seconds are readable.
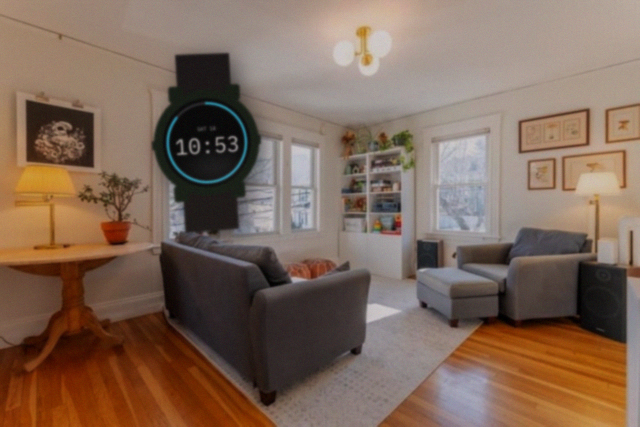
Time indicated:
**10:53**
